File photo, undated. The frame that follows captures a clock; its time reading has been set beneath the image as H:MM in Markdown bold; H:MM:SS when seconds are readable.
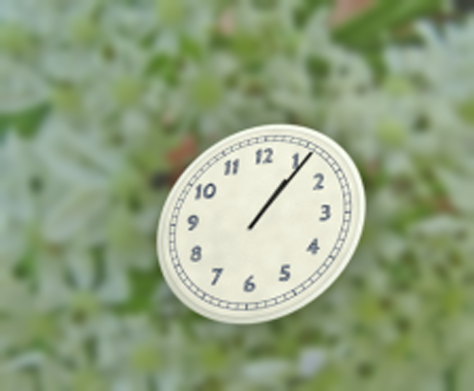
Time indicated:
**1:06**
